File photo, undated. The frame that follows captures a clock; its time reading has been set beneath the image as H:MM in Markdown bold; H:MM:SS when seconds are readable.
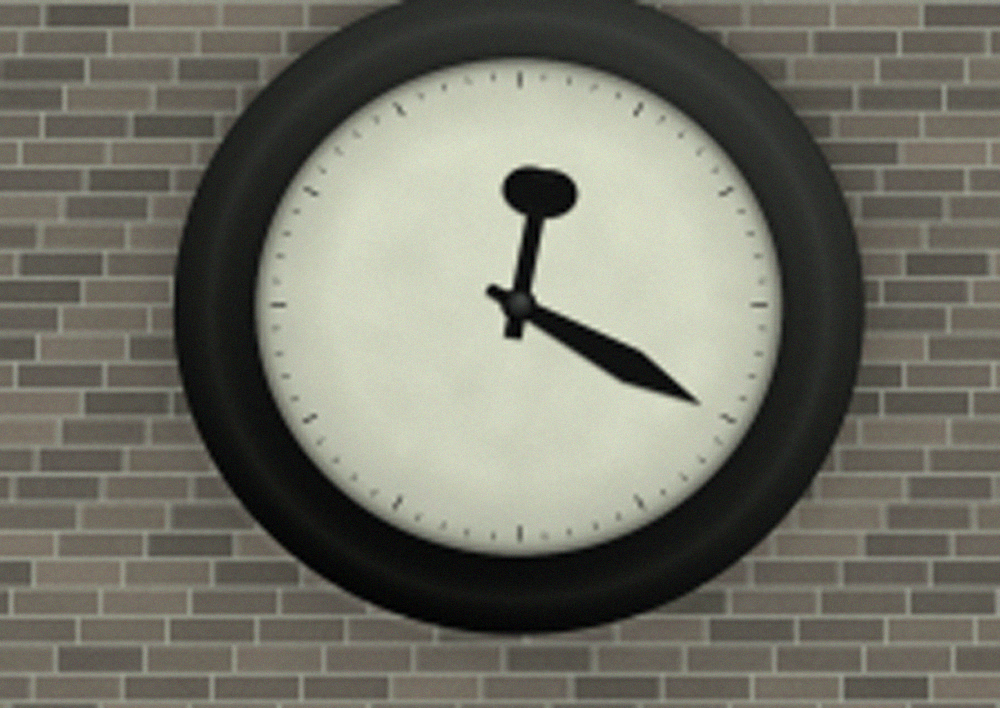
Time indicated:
**12:20**
